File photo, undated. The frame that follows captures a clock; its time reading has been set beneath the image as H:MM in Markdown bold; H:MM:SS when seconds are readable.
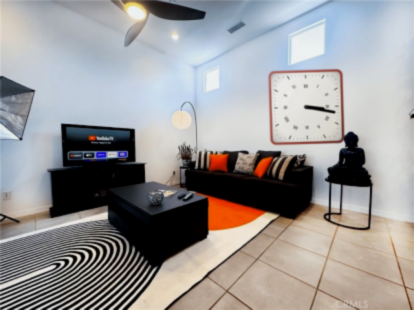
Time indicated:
**3:17**
